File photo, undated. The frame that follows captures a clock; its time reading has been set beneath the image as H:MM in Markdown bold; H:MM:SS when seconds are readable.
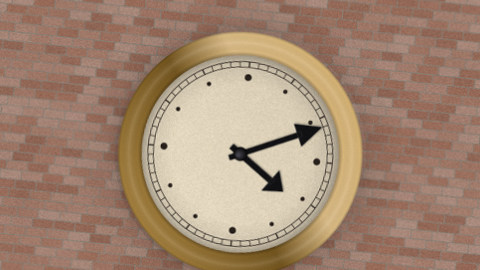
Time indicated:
**4:11**
